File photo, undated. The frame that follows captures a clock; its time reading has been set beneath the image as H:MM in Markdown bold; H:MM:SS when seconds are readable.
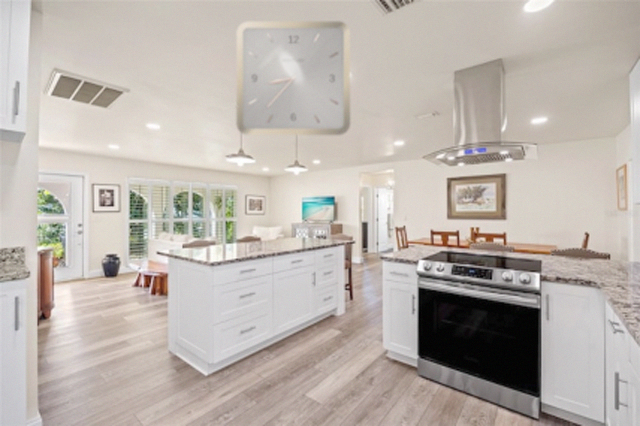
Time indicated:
**8:37**
